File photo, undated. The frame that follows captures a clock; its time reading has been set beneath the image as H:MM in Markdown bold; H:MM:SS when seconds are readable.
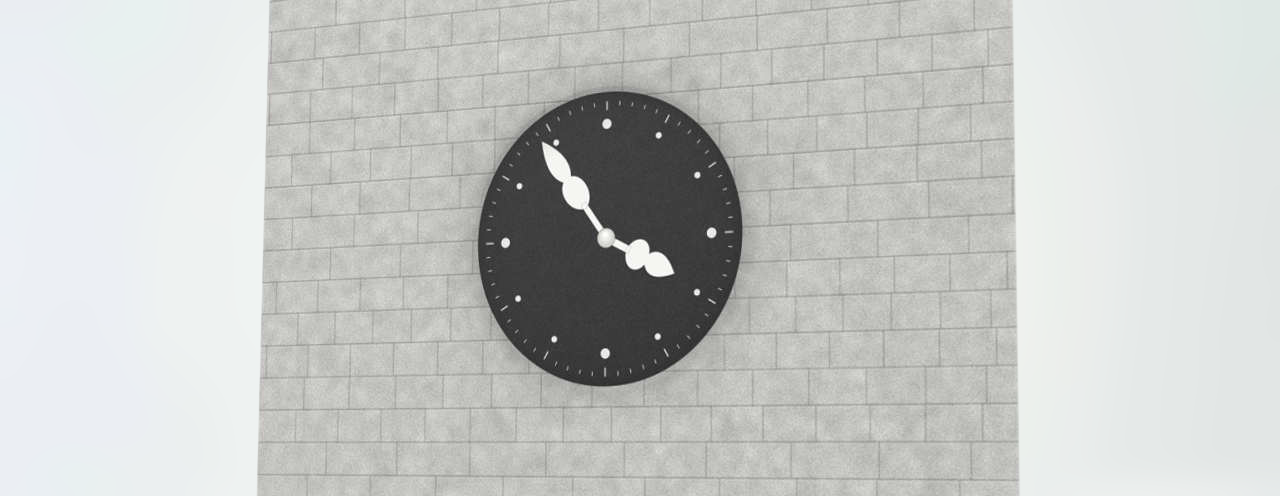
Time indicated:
**3:54**
